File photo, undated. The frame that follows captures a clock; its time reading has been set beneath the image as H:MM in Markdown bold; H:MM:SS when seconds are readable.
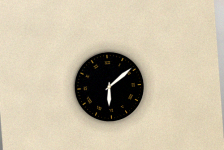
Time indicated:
**6:09**
